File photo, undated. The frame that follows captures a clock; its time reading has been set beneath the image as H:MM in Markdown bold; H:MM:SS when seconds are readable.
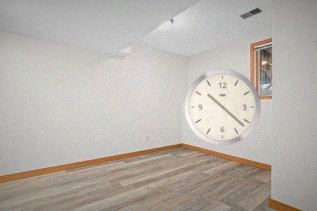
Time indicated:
**10:22**
